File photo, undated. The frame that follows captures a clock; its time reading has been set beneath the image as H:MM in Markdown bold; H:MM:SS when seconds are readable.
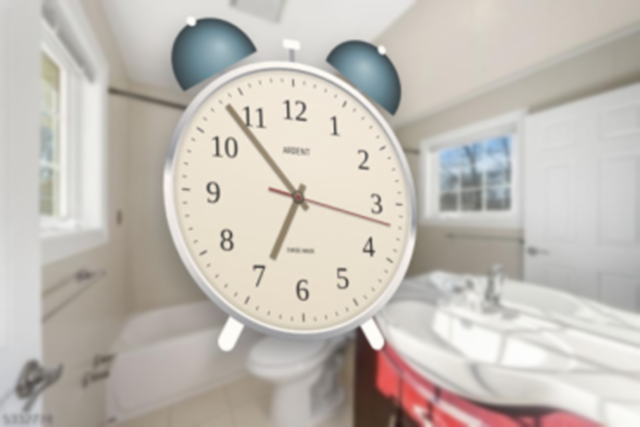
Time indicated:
**6:53:17**
